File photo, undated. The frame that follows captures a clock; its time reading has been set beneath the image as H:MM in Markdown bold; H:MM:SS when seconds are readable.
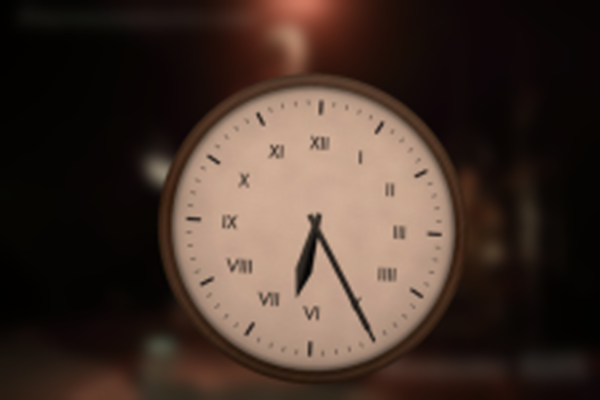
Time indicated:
**6:25**
